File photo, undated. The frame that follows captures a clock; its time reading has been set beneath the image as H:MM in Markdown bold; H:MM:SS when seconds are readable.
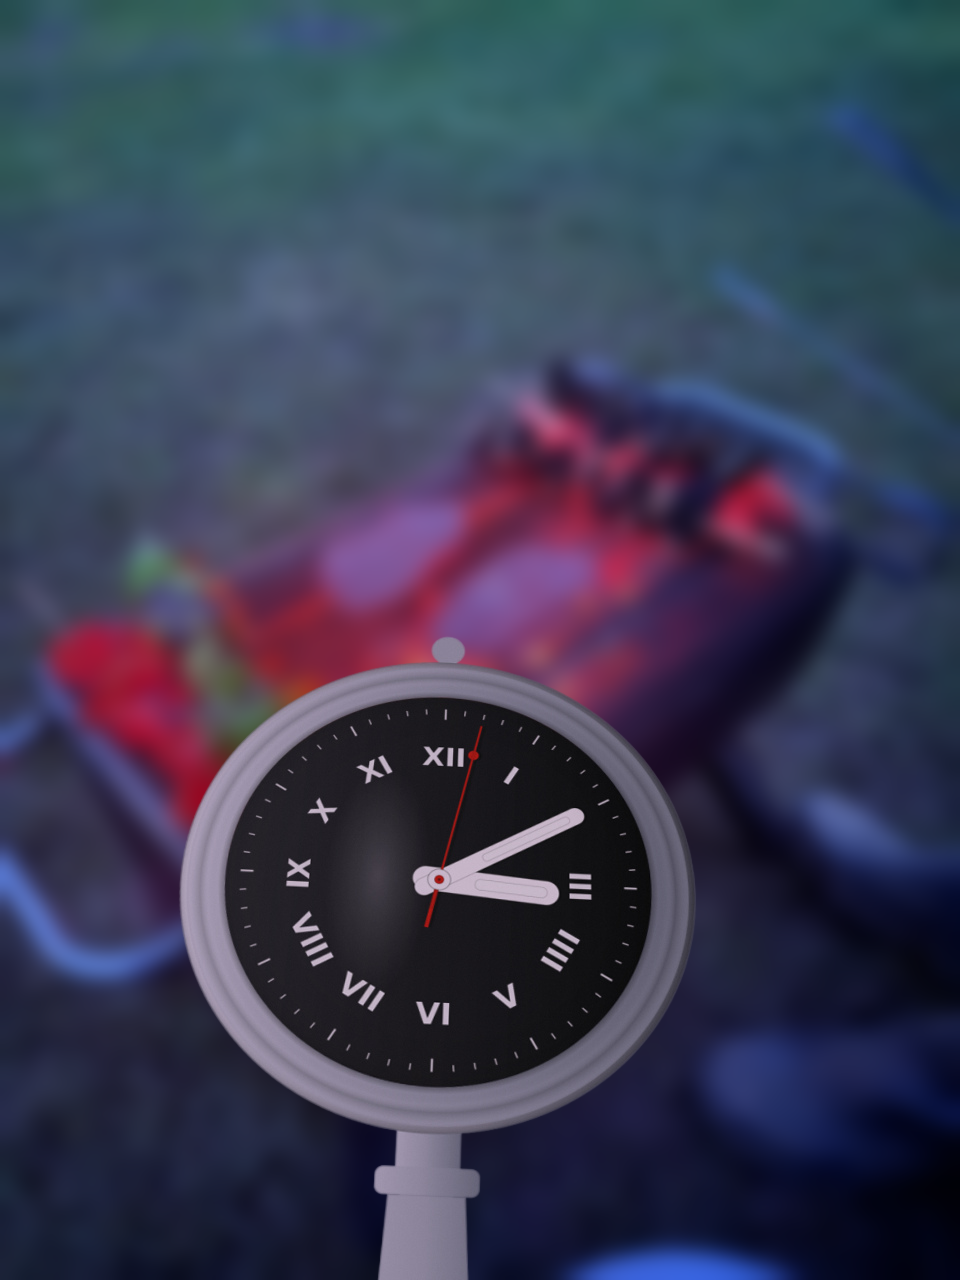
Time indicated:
**3:10:02**
